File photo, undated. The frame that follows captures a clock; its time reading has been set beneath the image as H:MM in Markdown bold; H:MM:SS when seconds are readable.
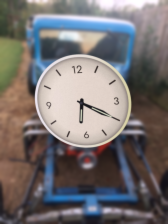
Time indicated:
**6:20**
